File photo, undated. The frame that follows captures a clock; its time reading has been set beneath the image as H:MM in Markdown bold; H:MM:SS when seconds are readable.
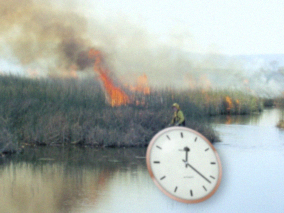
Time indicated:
**12:22**
